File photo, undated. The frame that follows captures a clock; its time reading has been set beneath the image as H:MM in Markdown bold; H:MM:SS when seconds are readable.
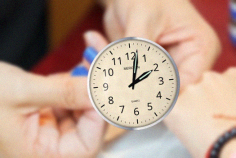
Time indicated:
**2:02**
